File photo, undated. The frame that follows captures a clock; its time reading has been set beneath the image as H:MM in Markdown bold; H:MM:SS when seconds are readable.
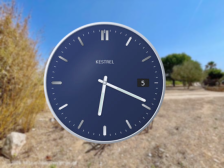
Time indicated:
**6:19**
